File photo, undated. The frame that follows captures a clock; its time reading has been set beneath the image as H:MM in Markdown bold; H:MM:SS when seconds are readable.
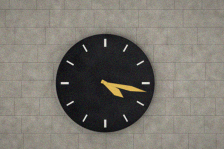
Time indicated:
**4:17**
